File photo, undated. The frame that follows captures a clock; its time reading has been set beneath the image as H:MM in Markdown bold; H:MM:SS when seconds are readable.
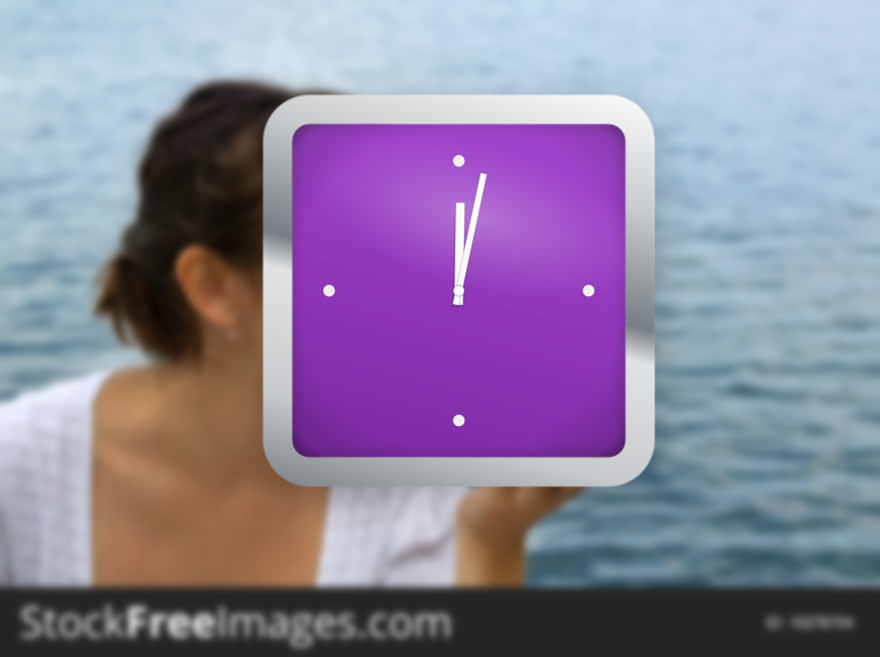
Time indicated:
**12:02**
